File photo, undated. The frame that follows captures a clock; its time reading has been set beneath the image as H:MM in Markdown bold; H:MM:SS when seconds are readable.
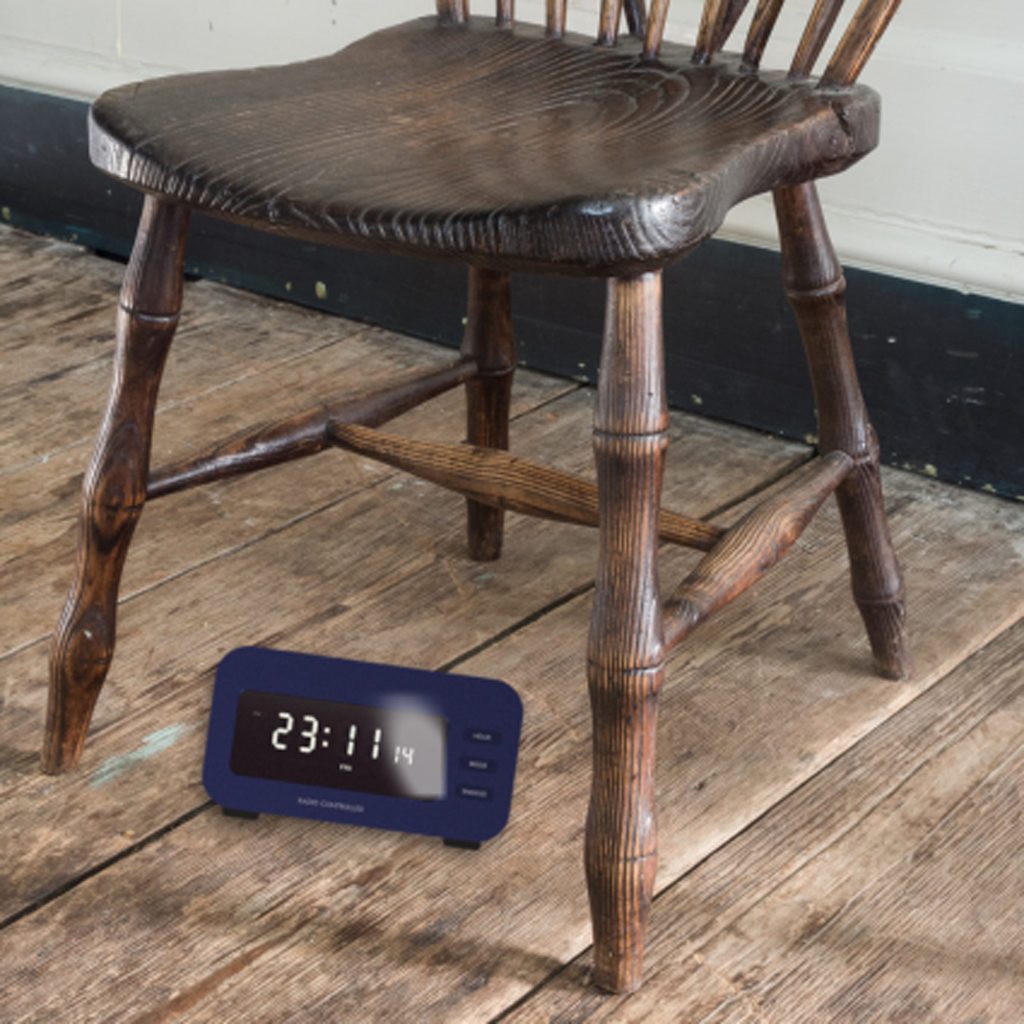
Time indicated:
**23:11:14**
